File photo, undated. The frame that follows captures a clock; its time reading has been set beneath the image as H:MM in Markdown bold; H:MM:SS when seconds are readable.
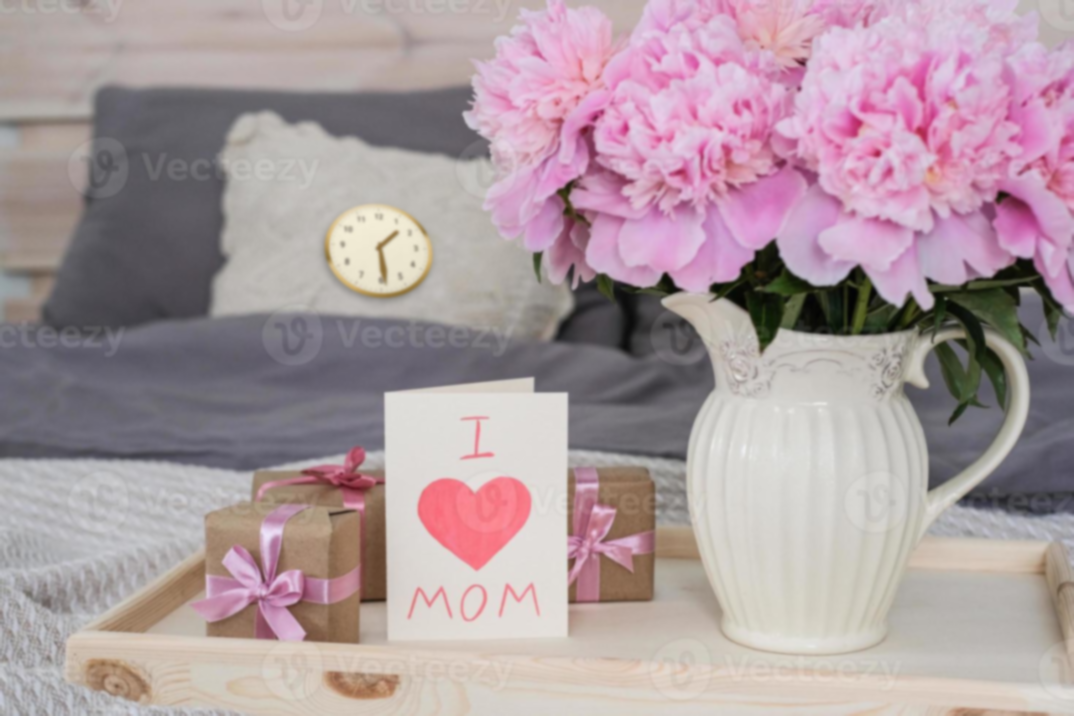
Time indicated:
**1:29**
